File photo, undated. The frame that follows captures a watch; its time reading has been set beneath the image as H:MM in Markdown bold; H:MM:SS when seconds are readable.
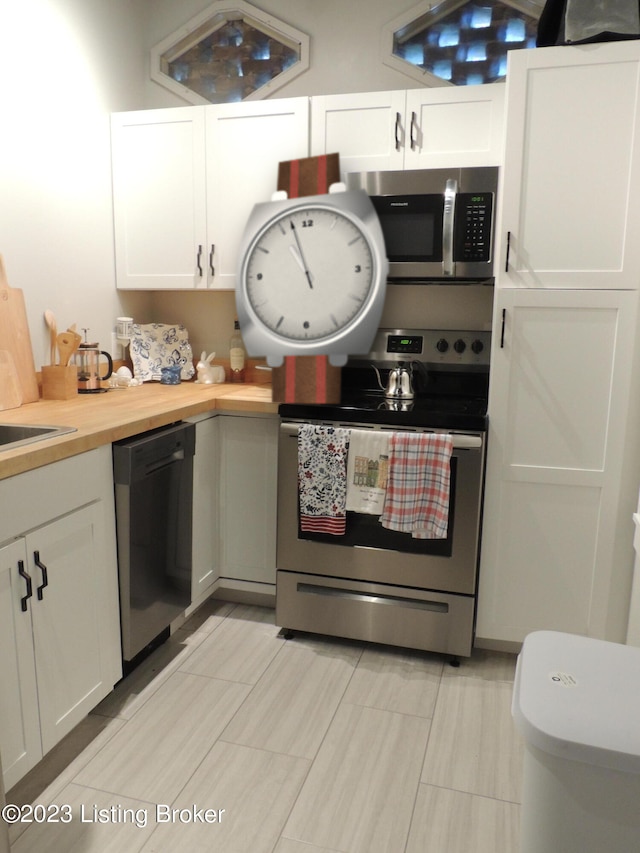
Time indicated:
**10:56:57**
